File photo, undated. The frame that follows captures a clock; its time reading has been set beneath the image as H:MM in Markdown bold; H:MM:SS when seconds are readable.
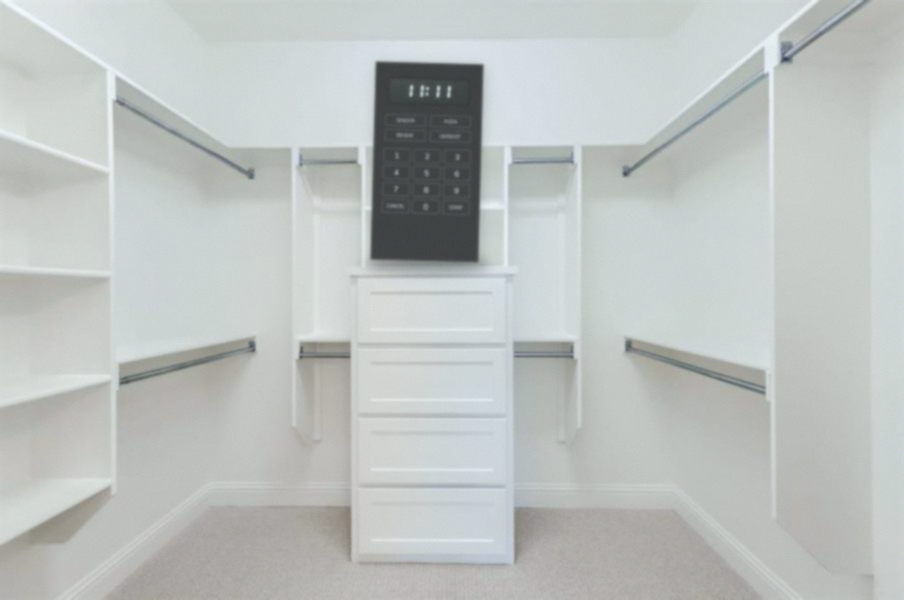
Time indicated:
**11:11**
